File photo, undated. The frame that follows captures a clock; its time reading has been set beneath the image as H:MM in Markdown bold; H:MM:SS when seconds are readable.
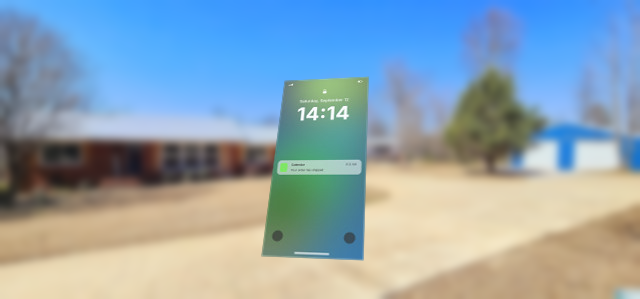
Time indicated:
**14:14**
